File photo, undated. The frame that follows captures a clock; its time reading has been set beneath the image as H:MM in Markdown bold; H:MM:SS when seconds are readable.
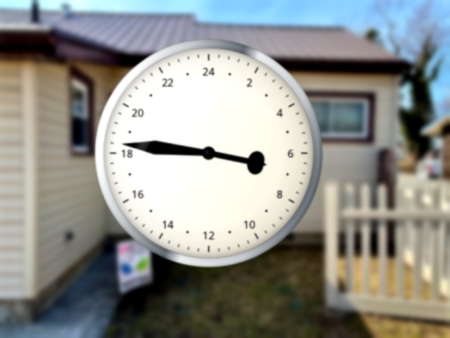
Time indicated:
**6:46**
